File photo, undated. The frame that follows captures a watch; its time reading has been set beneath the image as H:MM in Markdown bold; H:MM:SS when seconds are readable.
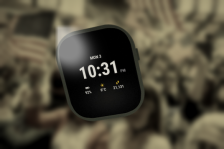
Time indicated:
**10:31**
